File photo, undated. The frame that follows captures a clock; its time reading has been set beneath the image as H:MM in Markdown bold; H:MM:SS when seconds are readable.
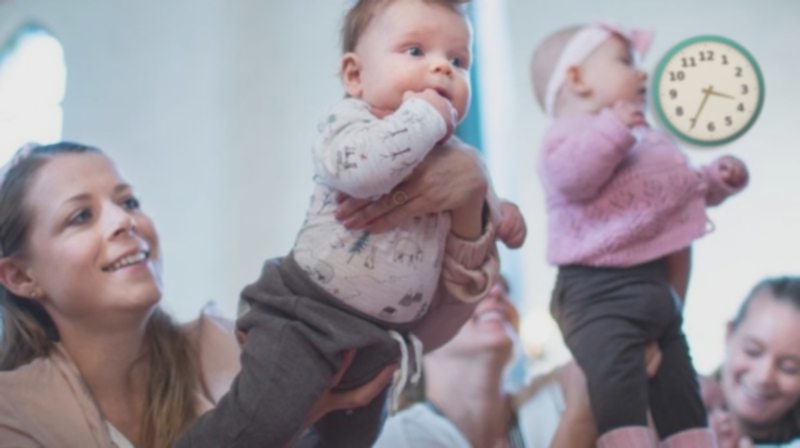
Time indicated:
**3:35**
